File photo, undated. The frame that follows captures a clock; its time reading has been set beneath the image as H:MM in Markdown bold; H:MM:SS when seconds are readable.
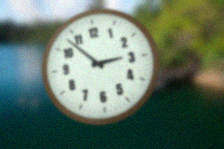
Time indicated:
**2:53**
